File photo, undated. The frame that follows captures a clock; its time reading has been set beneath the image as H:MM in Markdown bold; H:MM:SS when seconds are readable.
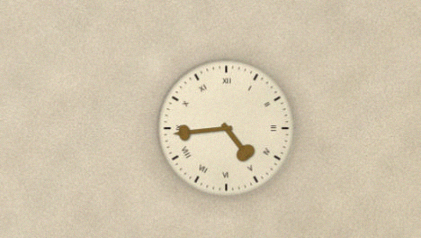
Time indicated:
**4:44**
